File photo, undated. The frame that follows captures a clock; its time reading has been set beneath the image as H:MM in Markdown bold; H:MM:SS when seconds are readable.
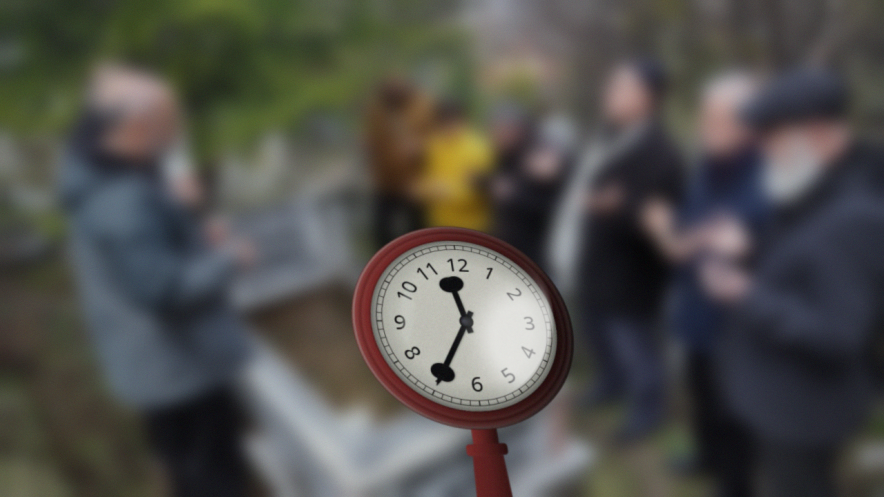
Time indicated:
**11:35**
